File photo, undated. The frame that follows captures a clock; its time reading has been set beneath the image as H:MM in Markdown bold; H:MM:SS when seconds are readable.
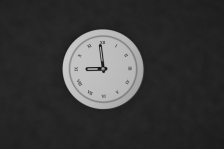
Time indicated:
**8:59**
